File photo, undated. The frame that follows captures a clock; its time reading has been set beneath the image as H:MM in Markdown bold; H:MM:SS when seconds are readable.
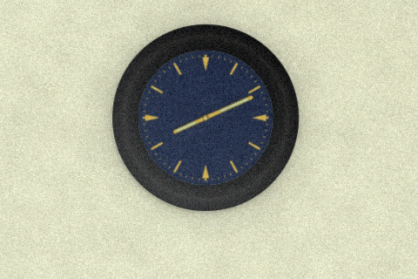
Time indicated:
**8:11**
